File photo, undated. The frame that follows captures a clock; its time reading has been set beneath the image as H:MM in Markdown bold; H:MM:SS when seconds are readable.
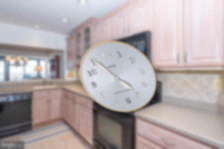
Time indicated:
**4:55**
